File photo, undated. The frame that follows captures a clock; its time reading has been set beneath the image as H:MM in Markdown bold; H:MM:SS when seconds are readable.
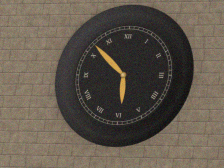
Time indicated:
**5:52**
